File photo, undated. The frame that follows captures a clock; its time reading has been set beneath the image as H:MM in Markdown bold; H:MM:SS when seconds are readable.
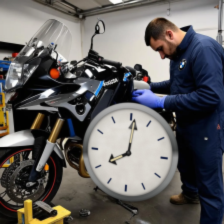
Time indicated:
**8:01**
